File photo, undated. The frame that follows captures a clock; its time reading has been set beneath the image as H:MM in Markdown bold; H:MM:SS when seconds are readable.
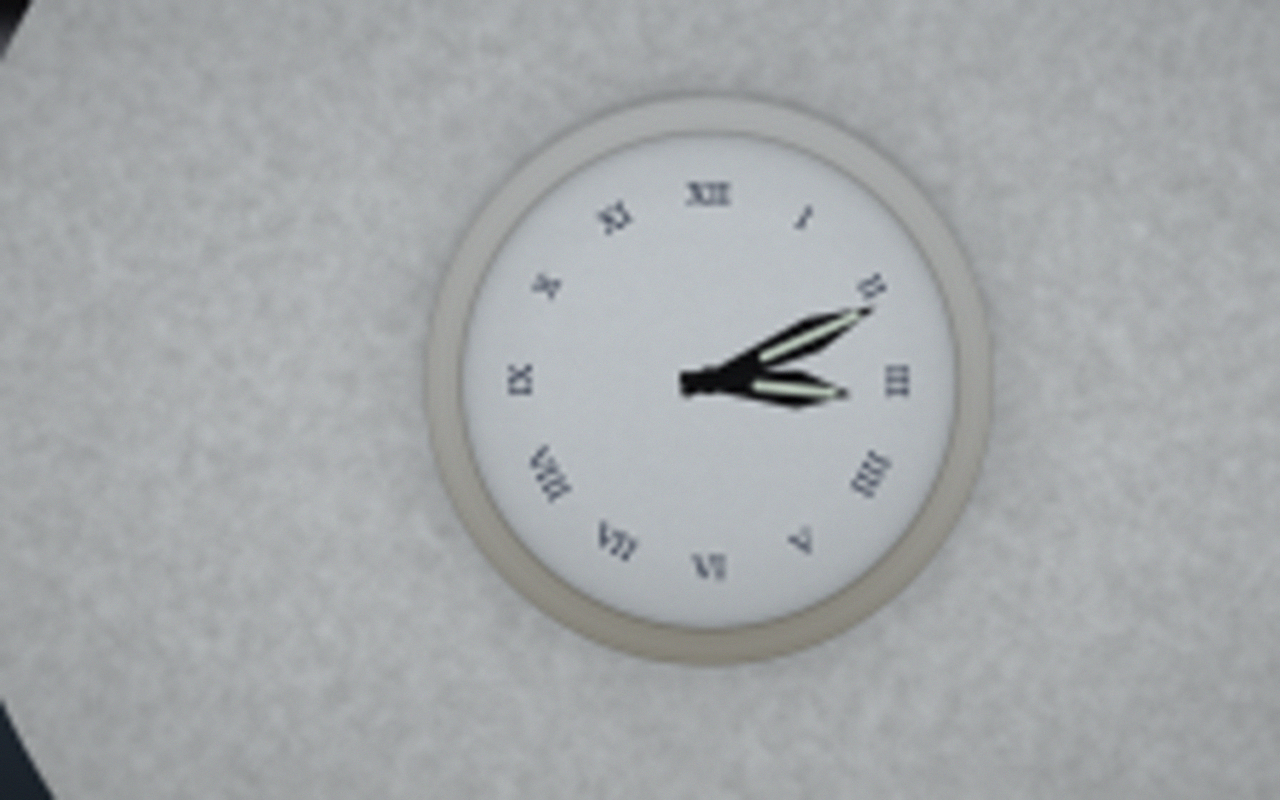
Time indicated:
**3:11**
